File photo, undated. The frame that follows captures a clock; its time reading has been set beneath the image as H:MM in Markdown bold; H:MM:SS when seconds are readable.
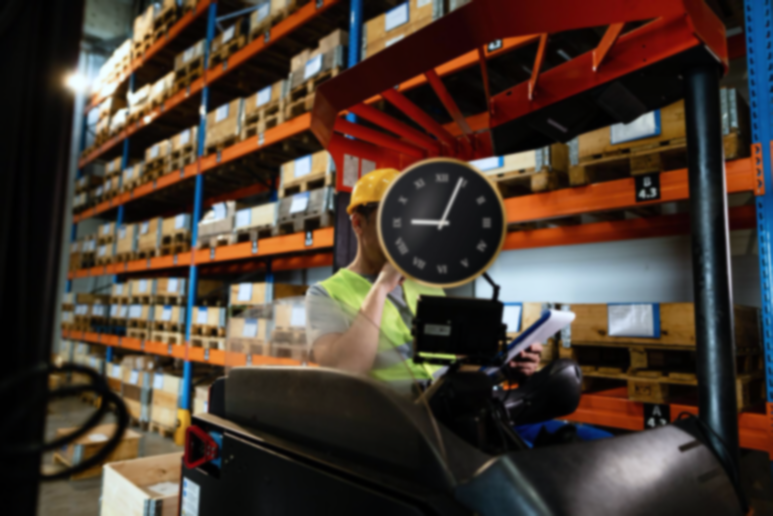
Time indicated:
**9:04**
